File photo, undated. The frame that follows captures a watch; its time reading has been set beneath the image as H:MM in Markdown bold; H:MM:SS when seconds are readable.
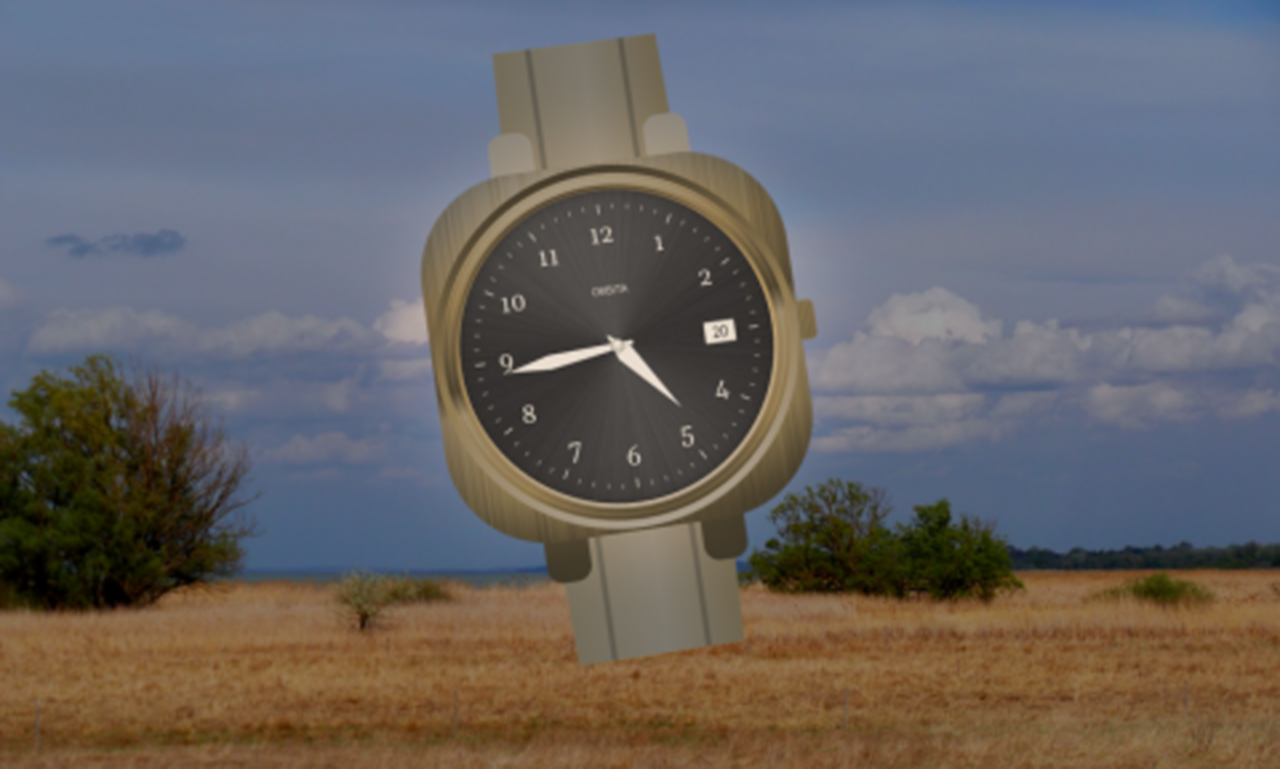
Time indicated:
**4:44**
